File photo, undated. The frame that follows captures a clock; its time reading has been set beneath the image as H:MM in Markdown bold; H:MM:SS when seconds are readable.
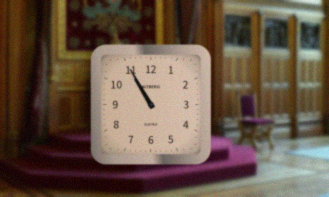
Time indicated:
**10:55**
